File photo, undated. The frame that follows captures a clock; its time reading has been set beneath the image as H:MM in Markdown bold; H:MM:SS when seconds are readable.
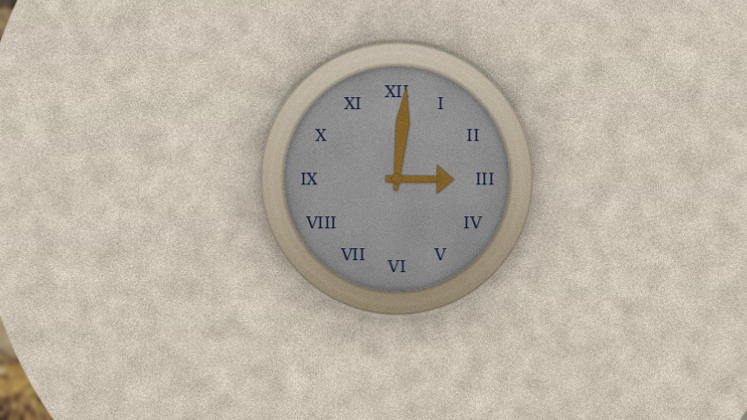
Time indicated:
**3:01**
